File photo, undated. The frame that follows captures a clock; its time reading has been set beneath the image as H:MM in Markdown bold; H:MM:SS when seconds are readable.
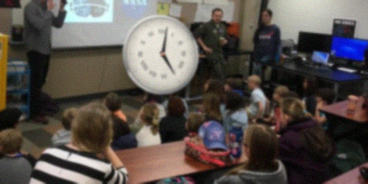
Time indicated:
**5:02**
